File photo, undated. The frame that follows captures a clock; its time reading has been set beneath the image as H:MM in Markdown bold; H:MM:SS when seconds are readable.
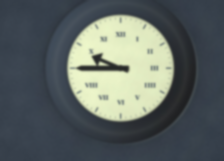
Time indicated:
**9:45**
